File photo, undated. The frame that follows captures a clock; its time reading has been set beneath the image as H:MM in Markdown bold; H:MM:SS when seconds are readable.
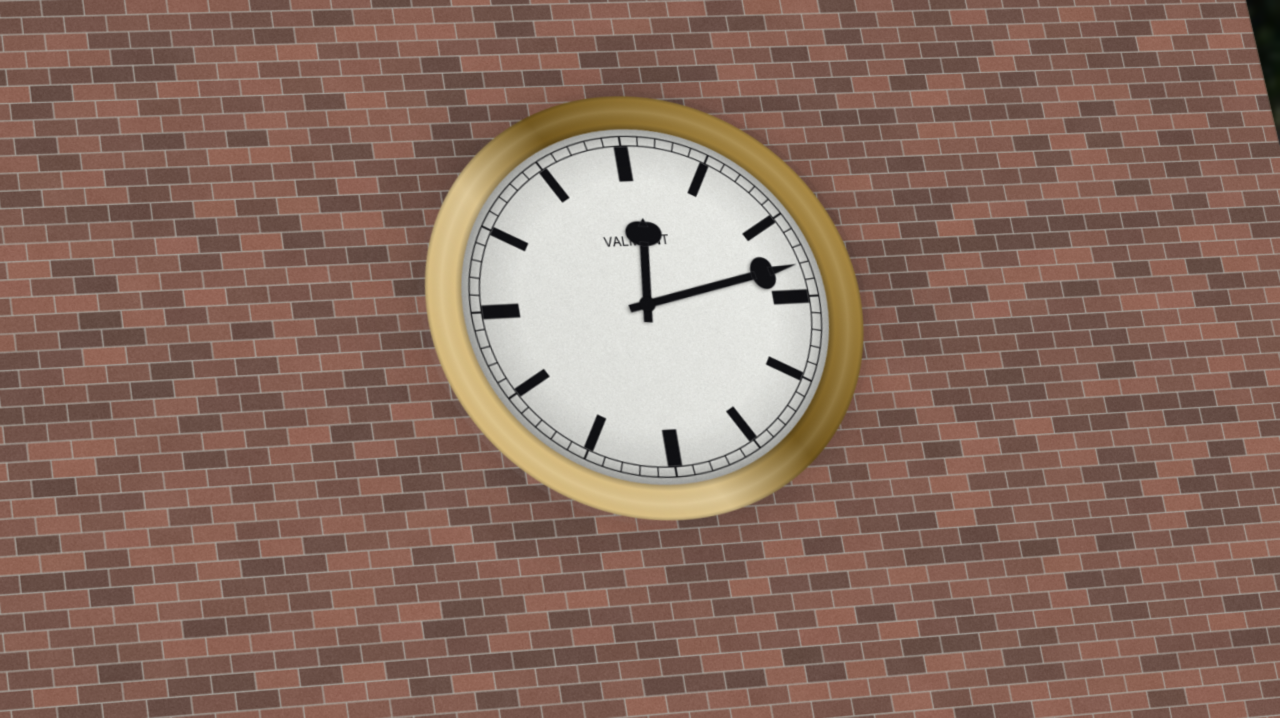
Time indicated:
**12:13**
